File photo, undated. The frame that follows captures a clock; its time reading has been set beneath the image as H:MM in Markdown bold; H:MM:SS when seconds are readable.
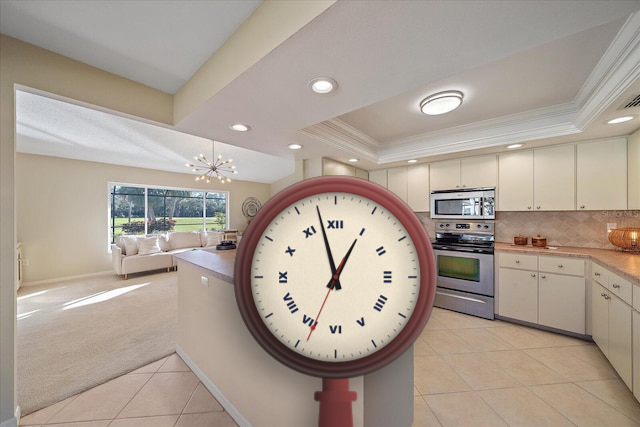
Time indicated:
**12:57:34**
